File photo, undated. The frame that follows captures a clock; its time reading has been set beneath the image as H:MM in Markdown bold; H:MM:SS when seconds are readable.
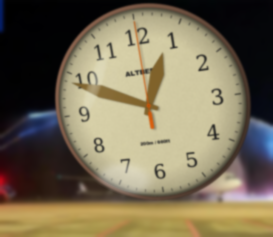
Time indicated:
**12:49:00**
